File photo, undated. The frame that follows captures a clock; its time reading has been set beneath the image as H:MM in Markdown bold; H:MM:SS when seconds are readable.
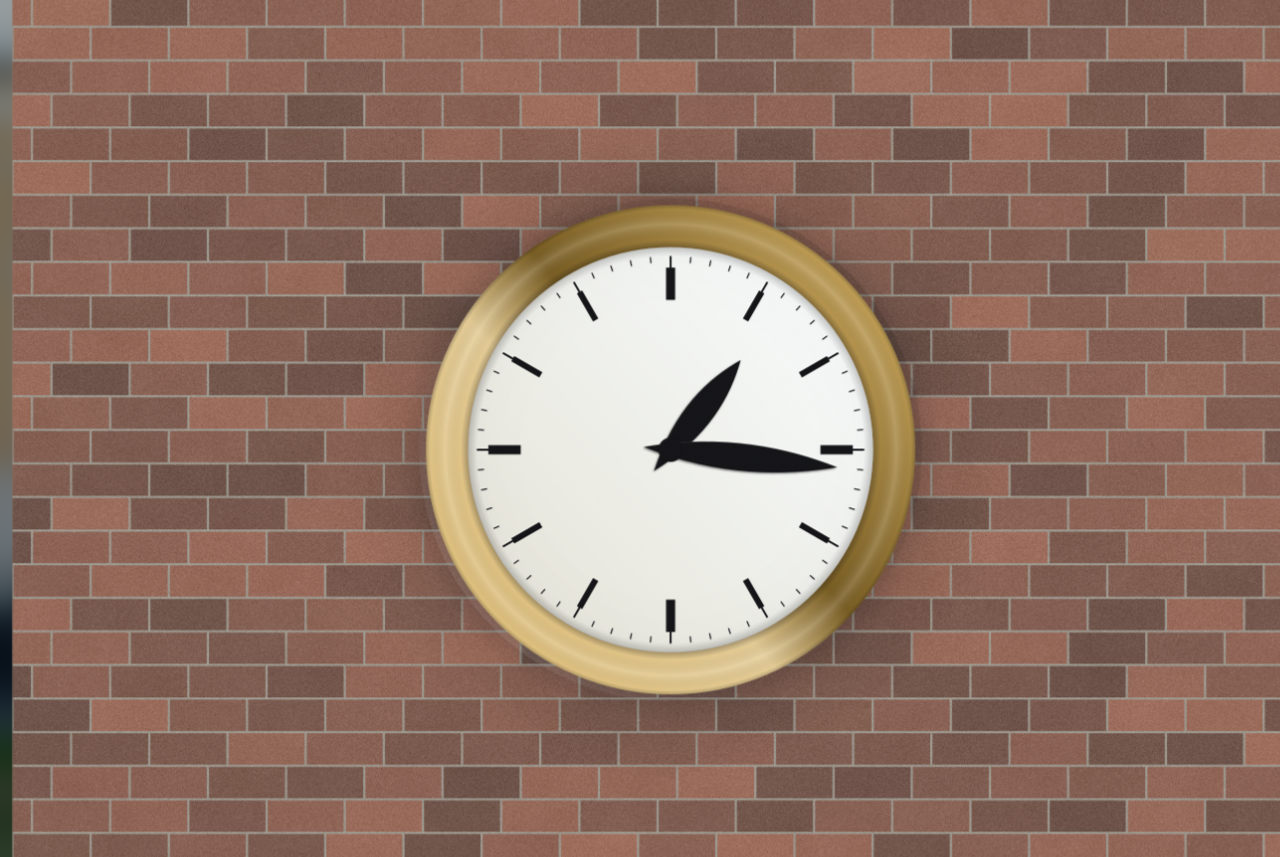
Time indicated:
**1:16**
